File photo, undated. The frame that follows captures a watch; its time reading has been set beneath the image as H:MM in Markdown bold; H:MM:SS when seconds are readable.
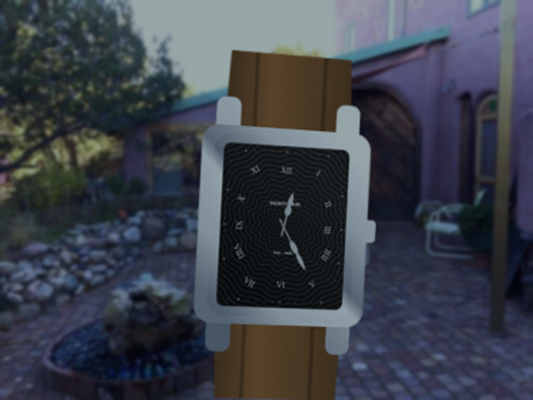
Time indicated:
**12:25**
